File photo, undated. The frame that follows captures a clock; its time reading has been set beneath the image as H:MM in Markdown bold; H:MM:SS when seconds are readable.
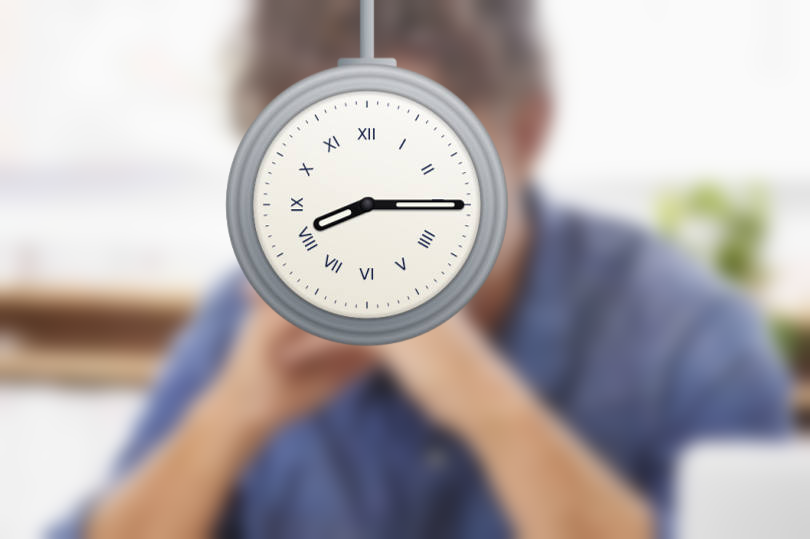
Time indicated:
**8:15**
